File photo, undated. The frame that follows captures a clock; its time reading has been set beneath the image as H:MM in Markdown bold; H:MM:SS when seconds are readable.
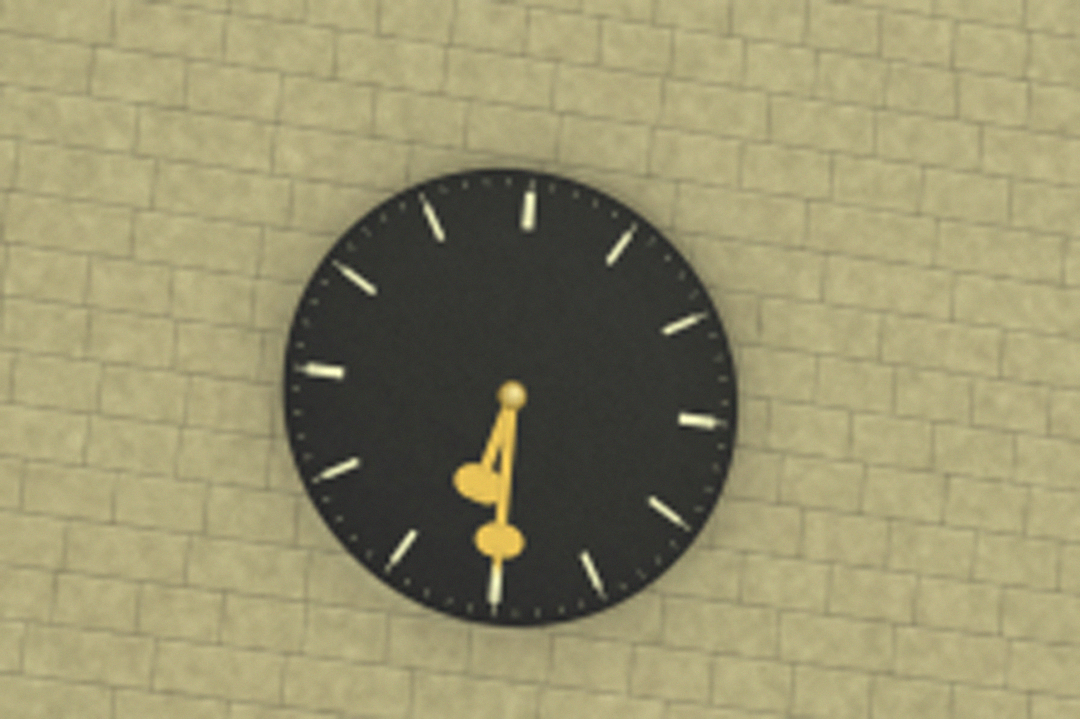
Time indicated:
**6:30**
